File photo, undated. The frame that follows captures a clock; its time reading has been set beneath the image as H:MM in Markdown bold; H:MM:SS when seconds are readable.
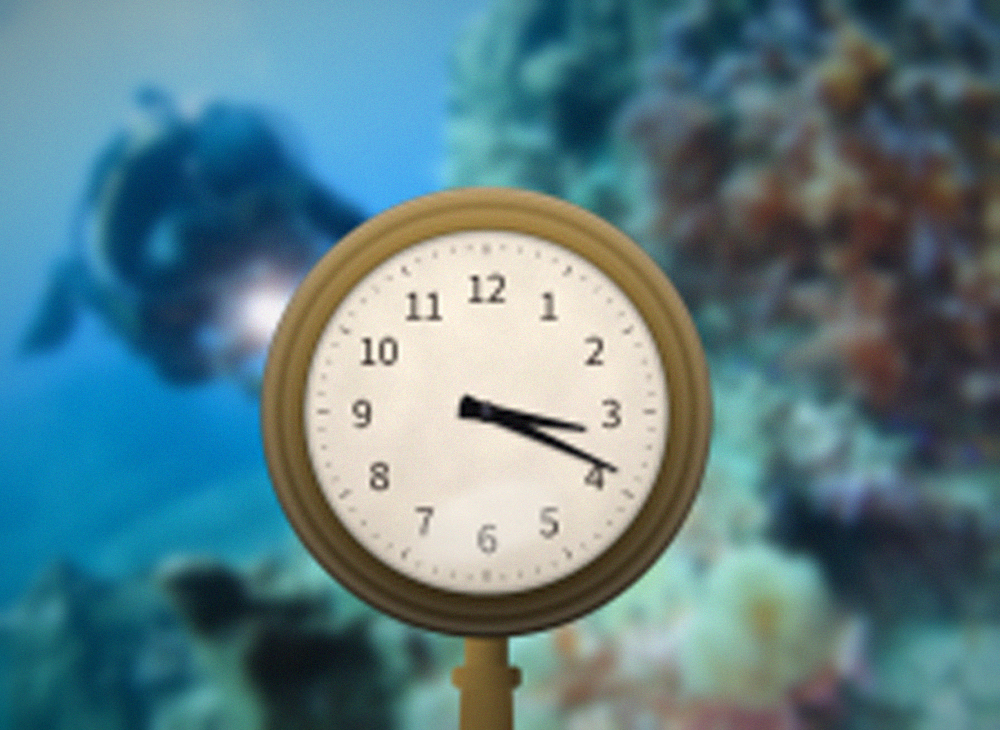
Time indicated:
**3:19**
